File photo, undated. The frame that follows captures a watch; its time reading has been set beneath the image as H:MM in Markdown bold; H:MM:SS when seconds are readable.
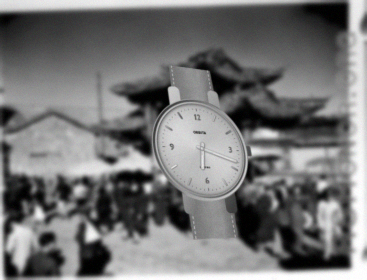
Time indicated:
**6:18**
